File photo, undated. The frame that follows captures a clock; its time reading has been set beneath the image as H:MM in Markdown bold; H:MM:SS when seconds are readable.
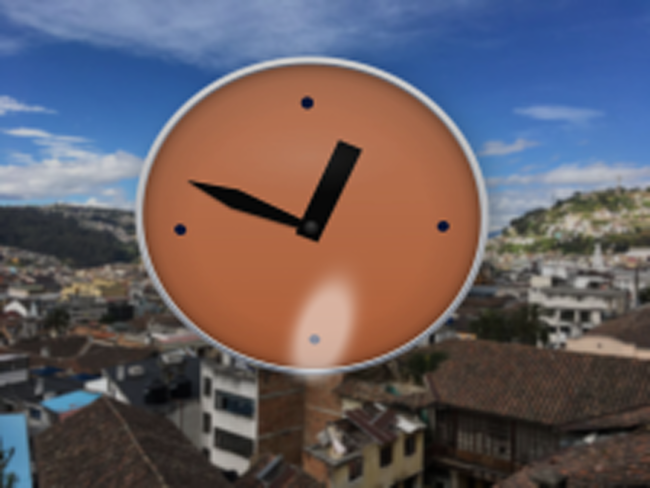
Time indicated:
**12:49**
